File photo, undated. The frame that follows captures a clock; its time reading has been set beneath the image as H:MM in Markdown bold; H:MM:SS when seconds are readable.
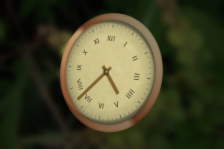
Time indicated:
**4:37**
